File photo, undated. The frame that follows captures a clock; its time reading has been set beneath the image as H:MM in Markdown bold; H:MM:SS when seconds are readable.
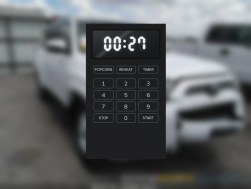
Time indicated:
**0:27**
